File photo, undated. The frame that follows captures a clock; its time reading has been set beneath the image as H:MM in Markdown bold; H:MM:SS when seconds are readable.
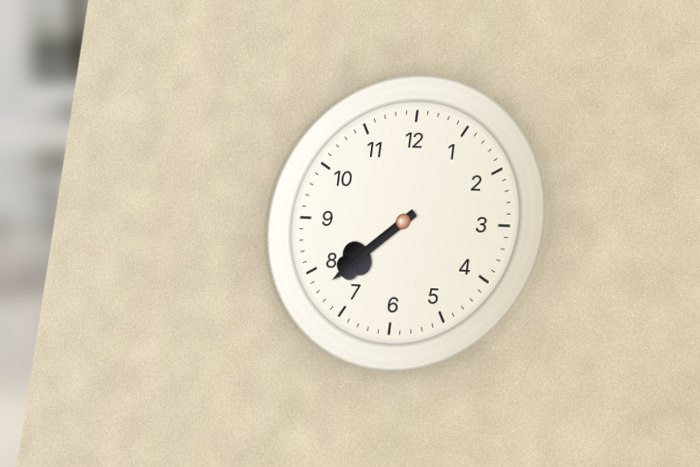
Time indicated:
**7:38**
